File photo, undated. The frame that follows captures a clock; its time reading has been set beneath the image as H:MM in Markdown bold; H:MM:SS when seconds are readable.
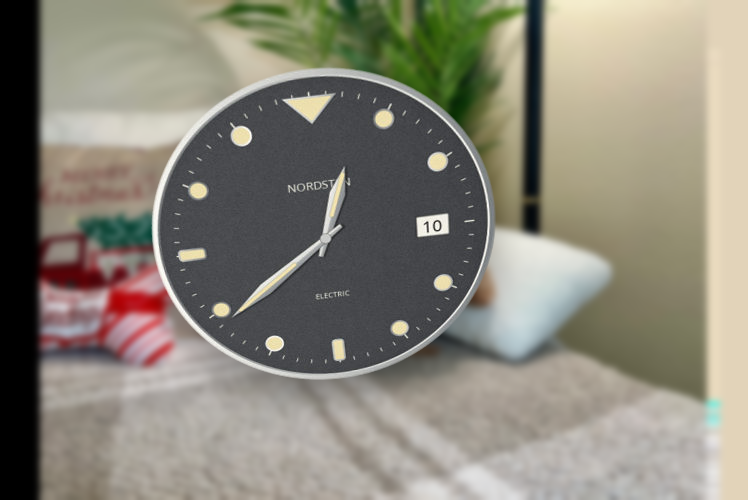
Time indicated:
**12:39**
